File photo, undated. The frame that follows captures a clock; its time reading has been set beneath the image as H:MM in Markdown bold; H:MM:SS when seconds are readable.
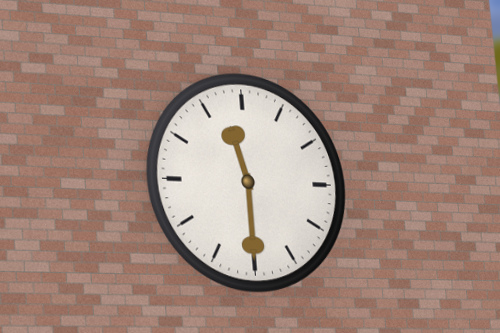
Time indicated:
**11:30**
